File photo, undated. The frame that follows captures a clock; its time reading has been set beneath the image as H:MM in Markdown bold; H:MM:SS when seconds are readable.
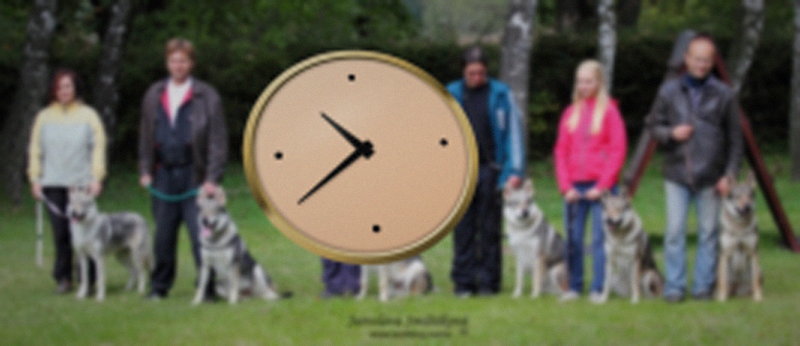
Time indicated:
**10:39**
